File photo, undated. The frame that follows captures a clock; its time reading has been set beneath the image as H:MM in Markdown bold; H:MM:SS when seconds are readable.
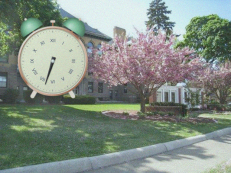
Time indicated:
**6:33**
